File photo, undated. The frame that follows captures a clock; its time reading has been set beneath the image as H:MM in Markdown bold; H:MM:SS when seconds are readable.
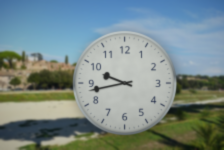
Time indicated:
**9:43**
